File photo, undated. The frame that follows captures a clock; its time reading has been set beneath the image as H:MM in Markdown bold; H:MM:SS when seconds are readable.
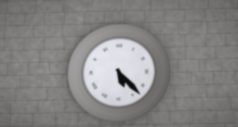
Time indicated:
**5:23**
